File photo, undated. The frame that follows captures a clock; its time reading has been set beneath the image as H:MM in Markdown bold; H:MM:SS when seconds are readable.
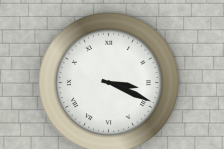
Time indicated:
**3:19**
